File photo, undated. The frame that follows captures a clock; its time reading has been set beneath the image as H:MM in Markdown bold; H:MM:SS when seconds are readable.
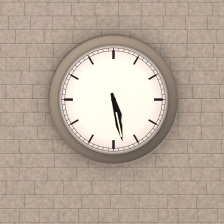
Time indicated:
**5:28**
